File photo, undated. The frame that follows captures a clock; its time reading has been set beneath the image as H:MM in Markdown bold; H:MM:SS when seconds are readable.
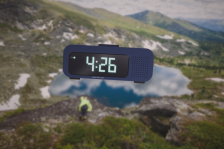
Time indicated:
**4:26**
